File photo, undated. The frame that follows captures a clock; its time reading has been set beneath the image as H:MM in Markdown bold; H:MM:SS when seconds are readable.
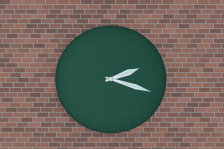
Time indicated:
**2:18**
